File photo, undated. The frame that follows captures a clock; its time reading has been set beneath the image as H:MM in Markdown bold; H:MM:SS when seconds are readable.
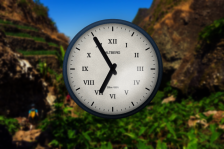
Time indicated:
**6:55**
